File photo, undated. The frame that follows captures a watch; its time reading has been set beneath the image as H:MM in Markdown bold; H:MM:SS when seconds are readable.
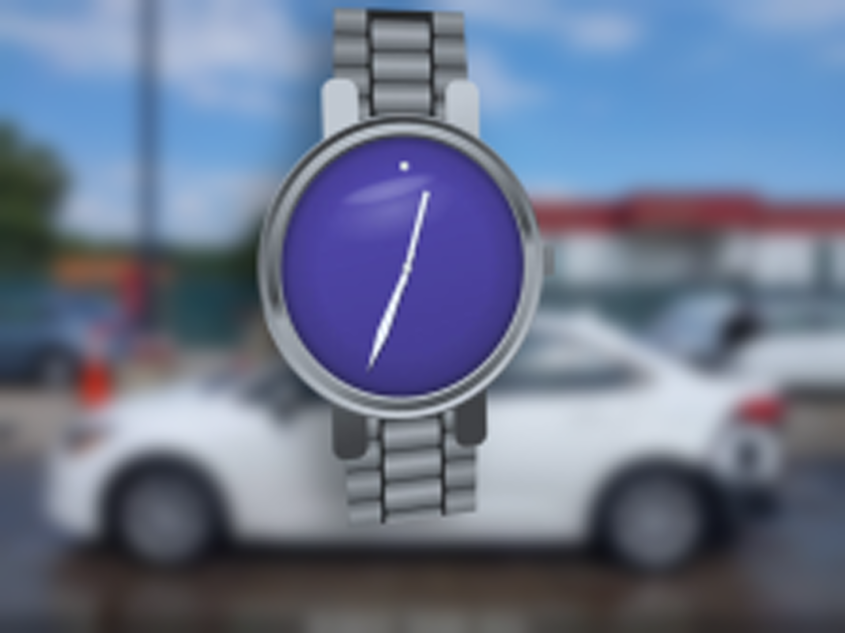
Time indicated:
**12:34**
